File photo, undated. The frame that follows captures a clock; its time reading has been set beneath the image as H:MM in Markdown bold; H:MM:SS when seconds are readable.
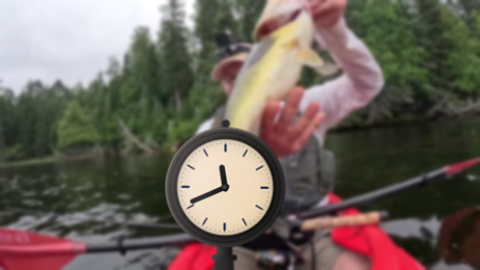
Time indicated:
**11:41**
